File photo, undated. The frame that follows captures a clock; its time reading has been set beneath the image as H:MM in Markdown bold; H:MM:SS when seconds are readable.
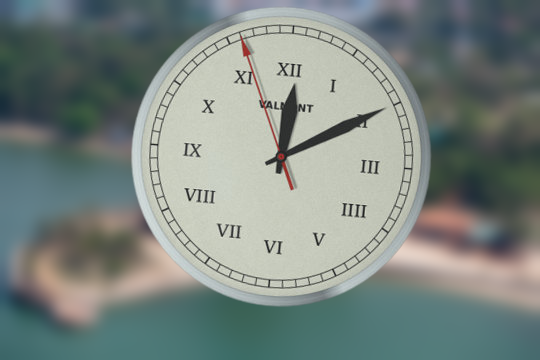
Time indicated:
**12:09:56**
